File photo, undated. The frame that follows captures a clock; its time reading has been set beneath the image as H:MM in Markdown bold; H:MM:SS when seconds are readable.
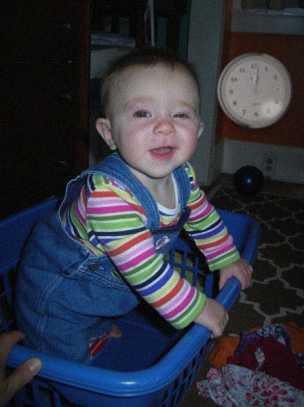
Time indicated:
**12:01**
